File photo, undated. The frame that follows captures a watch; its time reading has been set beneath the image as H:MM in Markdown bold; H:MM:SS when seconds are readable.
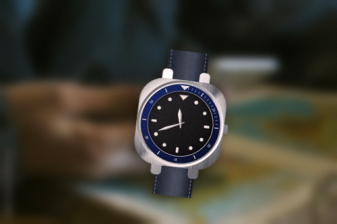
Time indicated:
**11:41**
